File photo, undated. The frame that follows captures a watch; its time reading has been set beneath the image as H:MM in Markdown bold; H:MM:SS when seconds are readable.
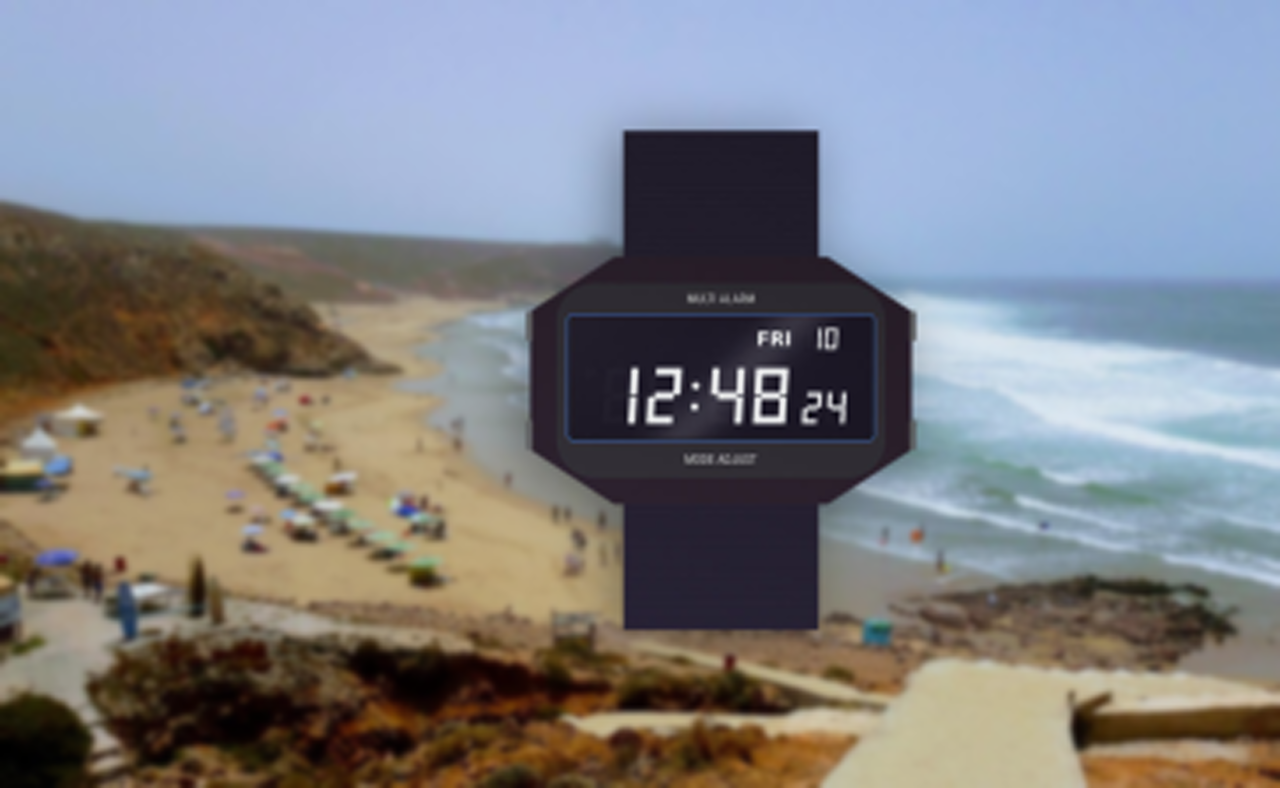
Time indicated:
**12:48:24**
